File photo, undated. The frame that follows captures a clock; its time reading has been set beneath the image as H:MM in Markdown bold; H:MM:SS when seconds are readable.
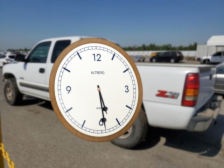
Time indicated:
**5:29**
